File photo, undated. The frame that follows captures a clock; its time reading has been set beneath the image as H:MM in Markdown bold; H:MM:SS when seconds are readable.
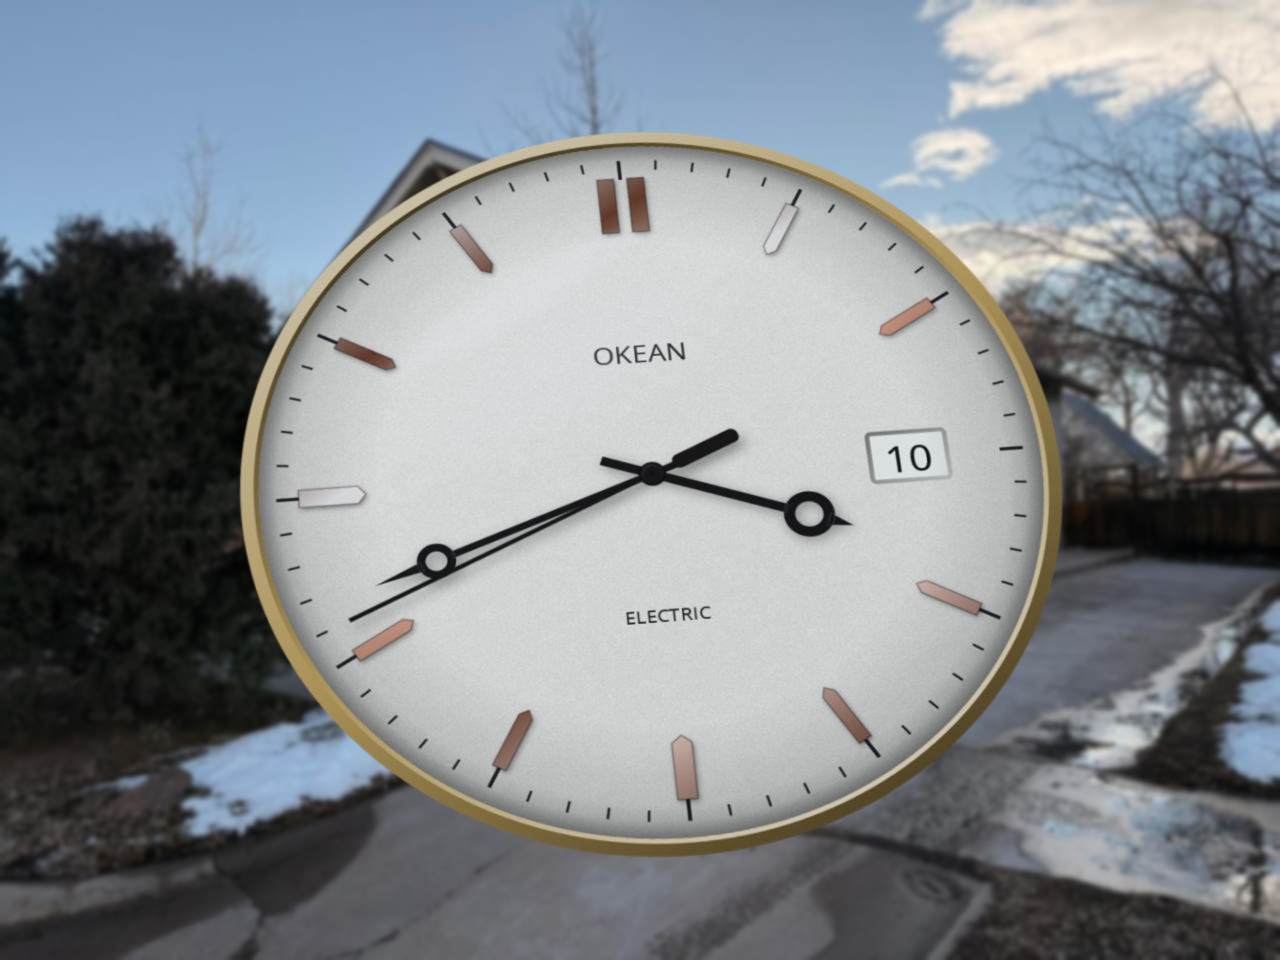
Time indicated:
**3:41:41**
